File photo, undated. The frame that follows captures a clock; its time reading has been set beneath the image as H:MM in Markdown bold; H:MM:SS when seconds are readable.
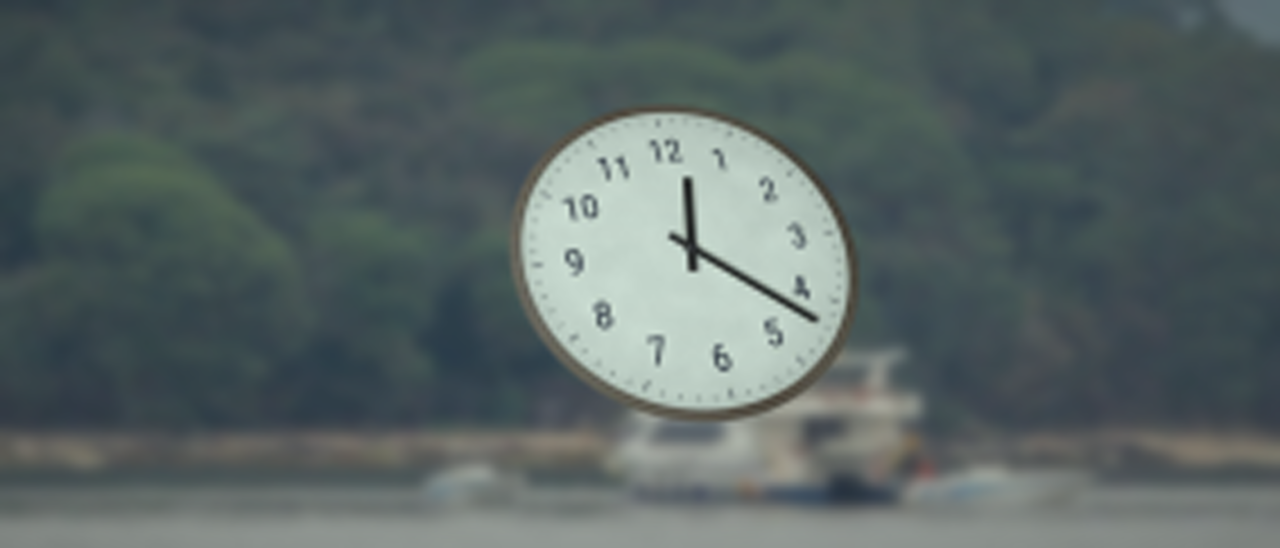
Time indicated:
**12:22**
